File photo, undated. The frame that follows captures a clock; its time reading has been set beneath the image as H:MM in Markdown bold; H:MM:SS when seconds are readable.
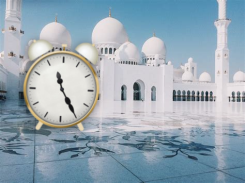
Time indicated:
**11:25**
